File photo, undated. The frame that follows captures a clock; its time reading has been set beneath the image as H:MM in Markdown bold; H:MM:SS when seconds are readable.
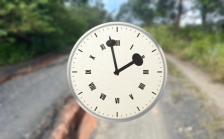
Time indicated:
**1:58**
